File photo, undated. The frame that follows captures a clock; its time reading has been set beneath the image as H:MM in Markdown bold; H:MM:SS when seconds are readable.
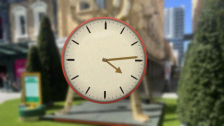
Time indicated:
**4:14**
